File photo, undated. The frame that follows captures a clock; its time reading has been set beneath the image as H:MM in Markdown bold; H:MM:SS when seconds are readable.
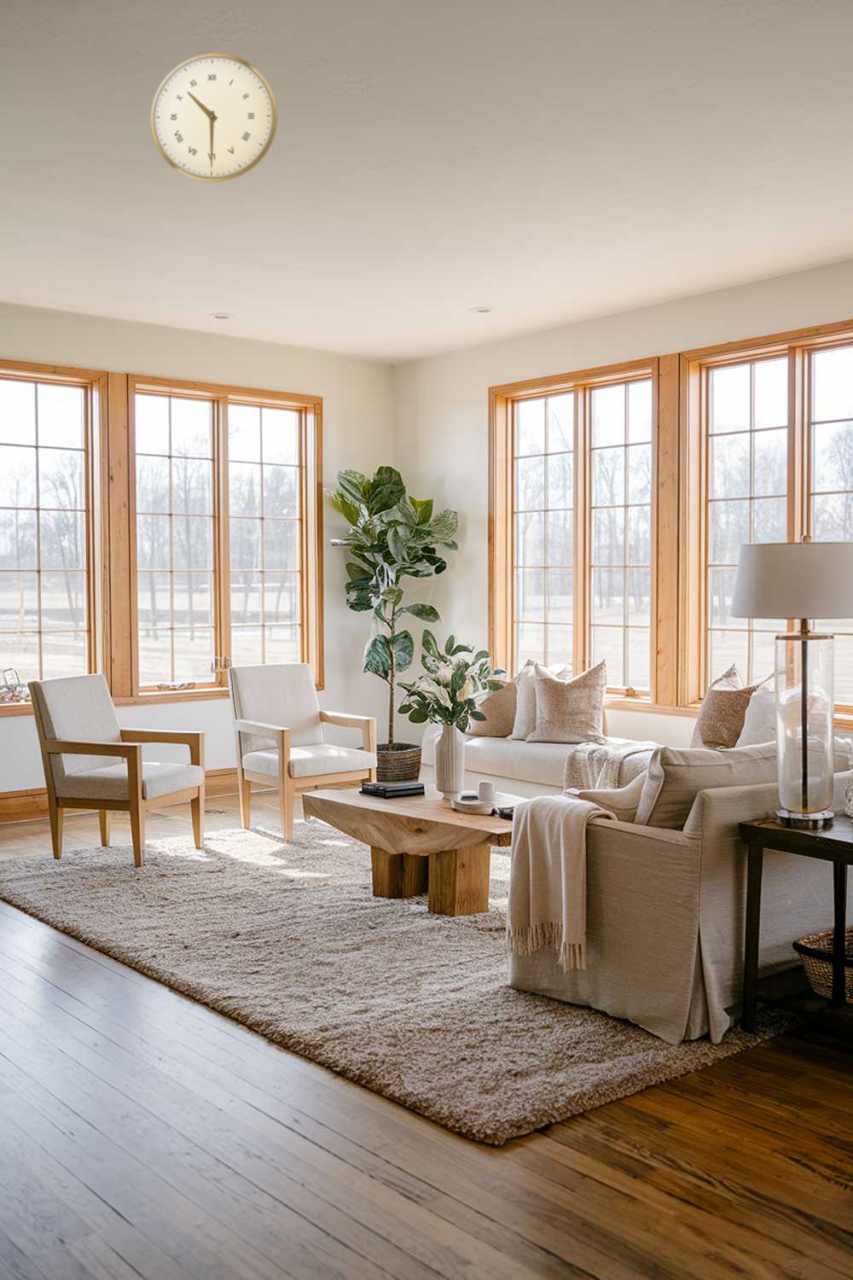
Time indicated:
**10:30**
